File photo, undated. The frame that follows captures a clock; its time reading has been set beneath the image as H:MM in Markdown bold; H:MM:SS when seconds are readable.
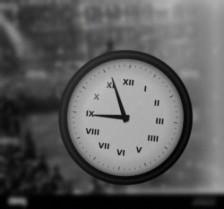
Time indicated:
**8:56**
